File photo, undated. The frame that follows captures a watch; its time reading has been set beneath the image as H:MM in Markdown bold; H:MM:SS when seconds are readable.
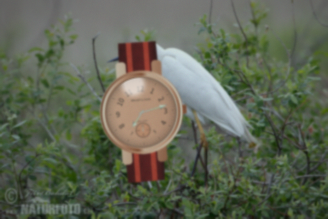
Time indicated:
**7:13**
